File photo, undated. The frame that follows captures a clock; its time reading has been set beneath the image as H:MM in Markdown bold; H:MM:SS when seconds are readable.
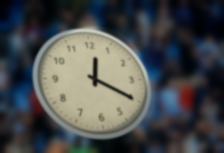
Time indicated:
**12:20**
